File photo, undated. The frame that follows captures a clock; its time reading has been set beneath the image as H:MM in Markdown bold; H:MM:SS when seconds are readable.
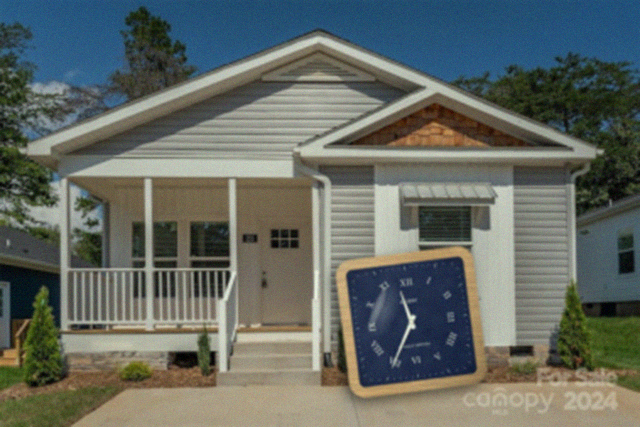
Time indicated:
**11:35**
